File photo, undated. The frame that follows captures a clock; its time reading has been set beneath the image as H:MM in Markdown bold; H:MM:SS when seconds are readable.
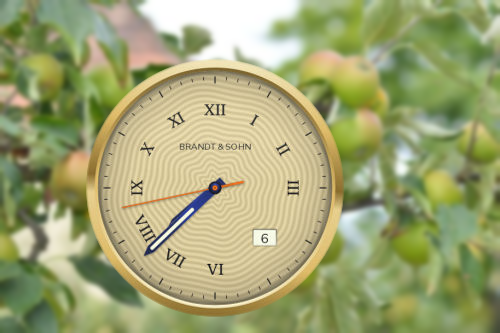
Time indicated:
**7:37:43**
